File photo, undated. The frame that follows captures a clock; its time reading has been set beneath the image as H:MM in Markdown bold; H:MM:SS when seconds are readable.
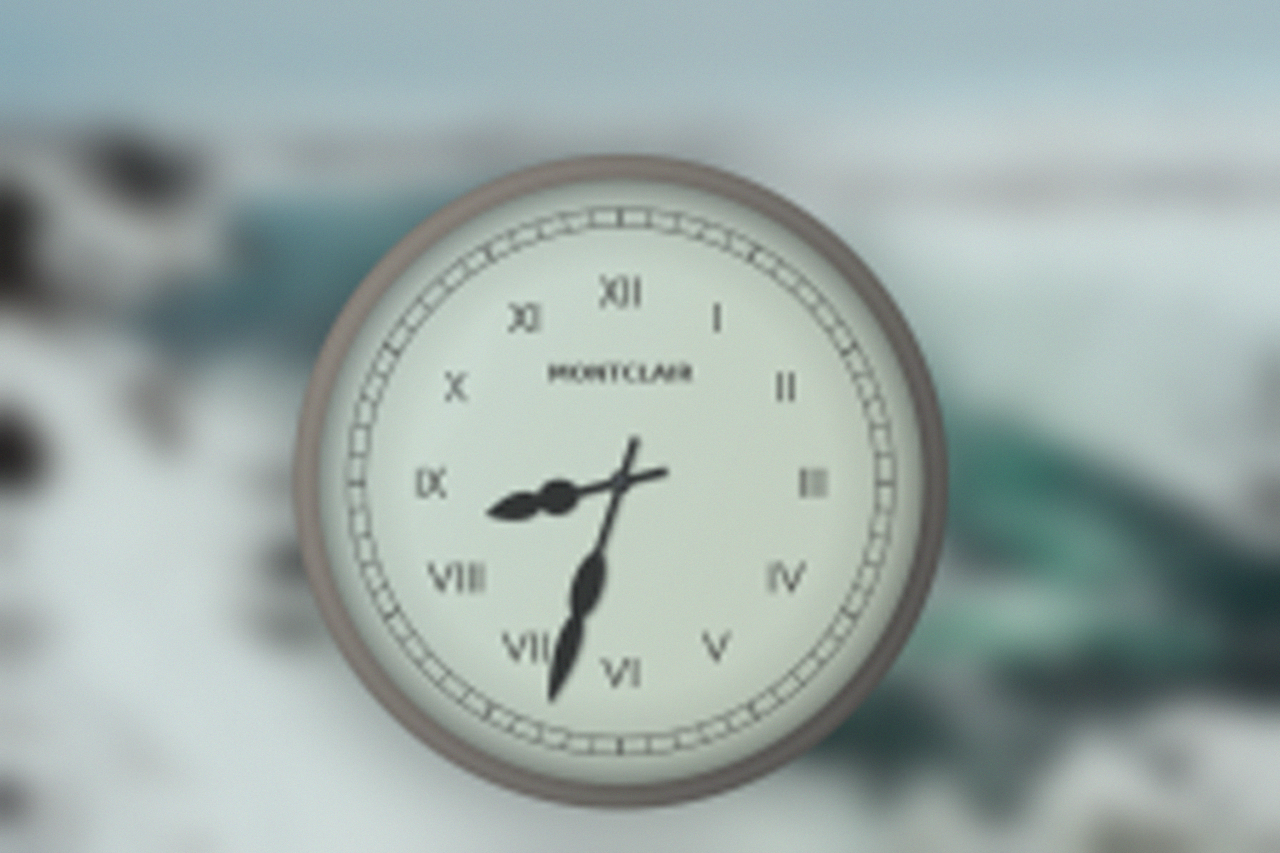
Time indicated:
**8:33**
